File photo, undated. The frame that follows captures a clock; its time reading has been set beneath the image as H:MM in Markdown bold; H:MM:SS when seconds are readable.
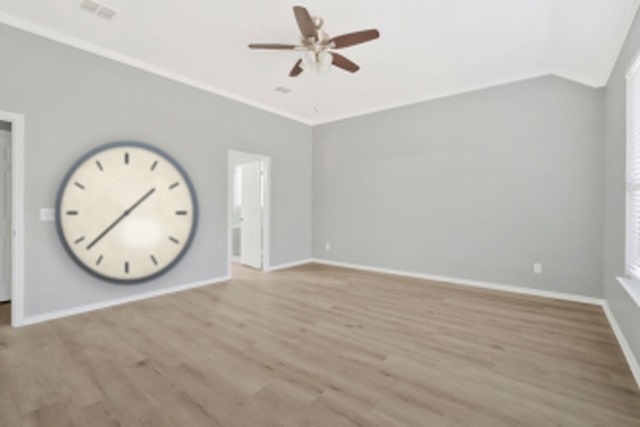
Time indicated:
**1:38**
